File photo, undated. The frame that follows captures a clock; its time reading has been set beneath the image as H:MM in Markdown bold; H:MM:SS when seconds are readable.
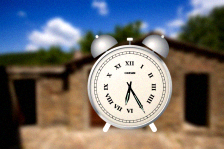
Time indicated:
**6:25**
